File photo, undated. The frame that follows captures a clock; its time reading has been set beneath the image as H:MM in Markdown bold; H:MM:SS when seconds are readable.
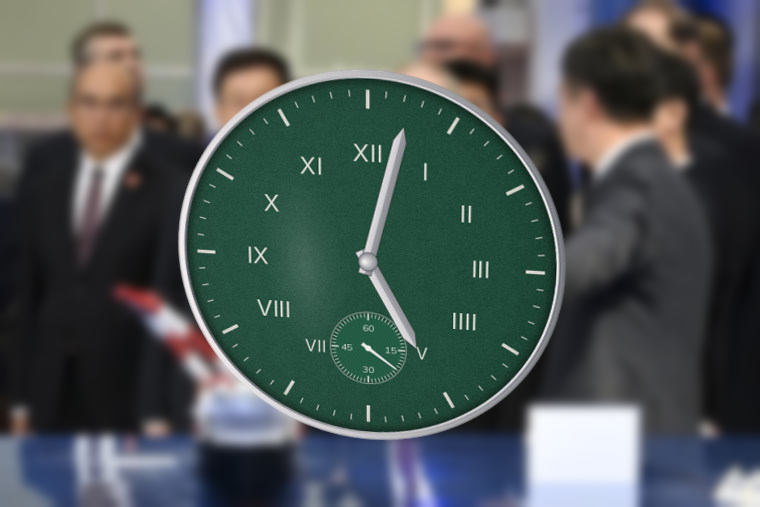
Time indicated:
**5:02:21**
